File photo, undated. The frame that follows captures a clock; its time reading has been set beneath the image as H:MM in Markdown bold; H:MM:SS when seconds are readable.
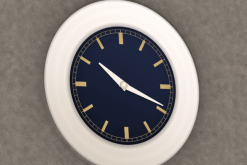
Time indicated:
**10:19**
